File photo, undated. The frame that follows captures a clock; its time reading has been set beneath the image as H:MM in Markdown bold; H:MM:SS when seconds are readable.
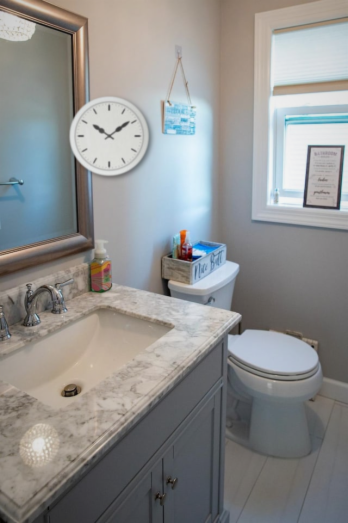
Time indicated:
**10:09**
